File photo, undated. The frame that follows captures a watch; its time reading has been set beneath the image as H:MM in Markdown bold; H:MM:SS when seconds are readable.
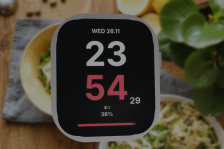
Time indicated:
**23:54:29**
